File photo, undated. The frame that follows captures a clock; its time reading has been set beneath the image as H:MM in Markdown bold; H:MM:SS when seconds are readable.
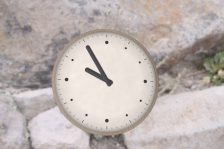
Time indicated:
**9:55**
